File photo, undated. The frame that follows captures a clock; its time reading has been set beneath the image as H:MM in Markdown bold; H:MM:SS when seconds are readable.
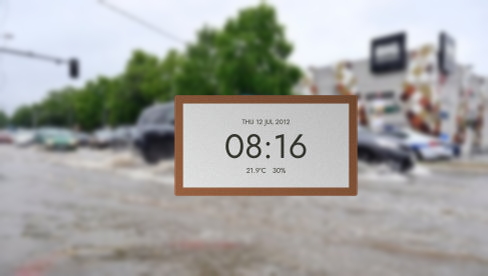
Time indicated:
**8:16**
